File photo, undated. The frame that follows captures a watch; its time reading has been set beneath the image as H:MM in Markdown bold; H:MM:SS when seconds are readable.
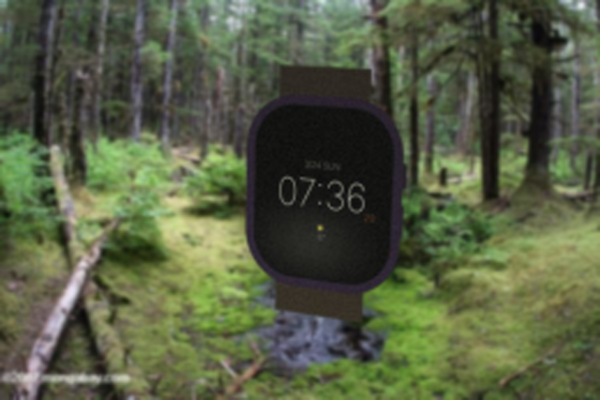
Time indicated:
**7:36**
